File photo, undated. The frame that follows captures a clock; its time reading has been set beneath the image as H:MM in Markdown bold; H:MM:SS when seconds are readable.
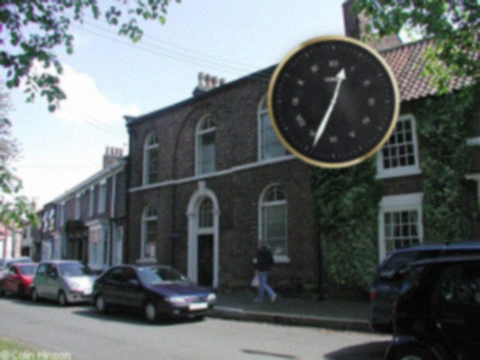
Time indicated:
**12:34**
